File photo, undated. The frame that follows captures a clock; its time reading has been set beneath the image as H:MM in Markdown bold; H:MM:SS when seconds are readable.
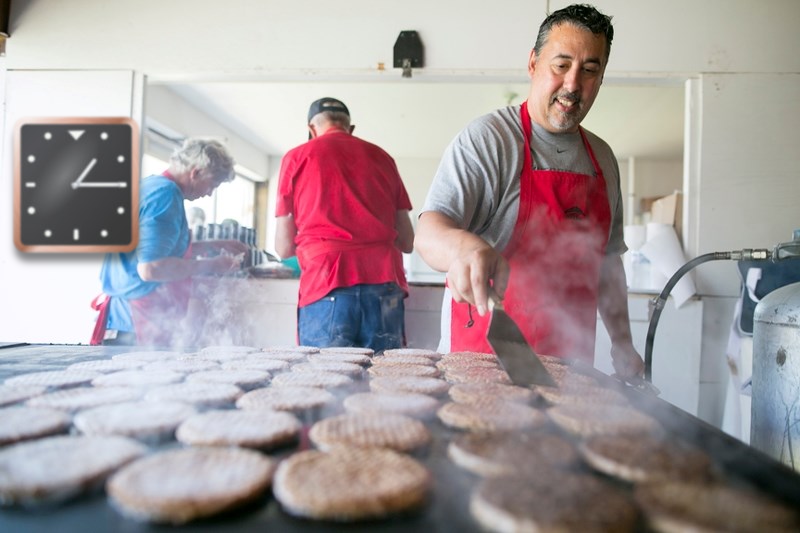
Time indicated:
**1:15**
